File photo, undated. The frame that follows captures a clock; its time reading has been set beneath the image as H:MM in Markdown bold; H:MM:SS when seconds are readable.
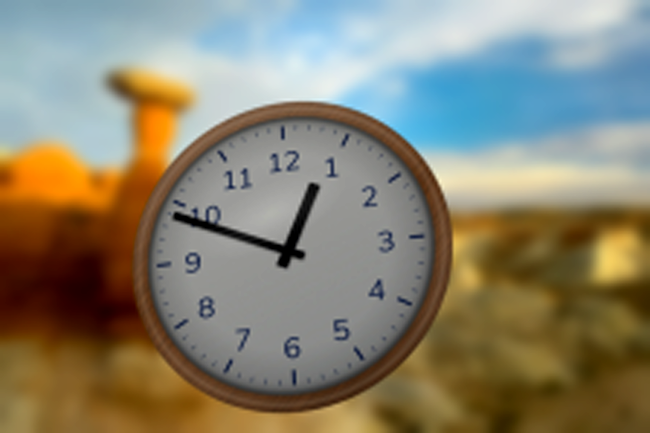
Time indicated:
**12:49**
